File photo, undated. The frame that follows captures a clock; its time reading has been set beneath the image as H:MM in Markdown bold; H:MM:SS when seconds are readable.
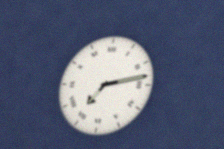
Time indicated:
**7:13**
